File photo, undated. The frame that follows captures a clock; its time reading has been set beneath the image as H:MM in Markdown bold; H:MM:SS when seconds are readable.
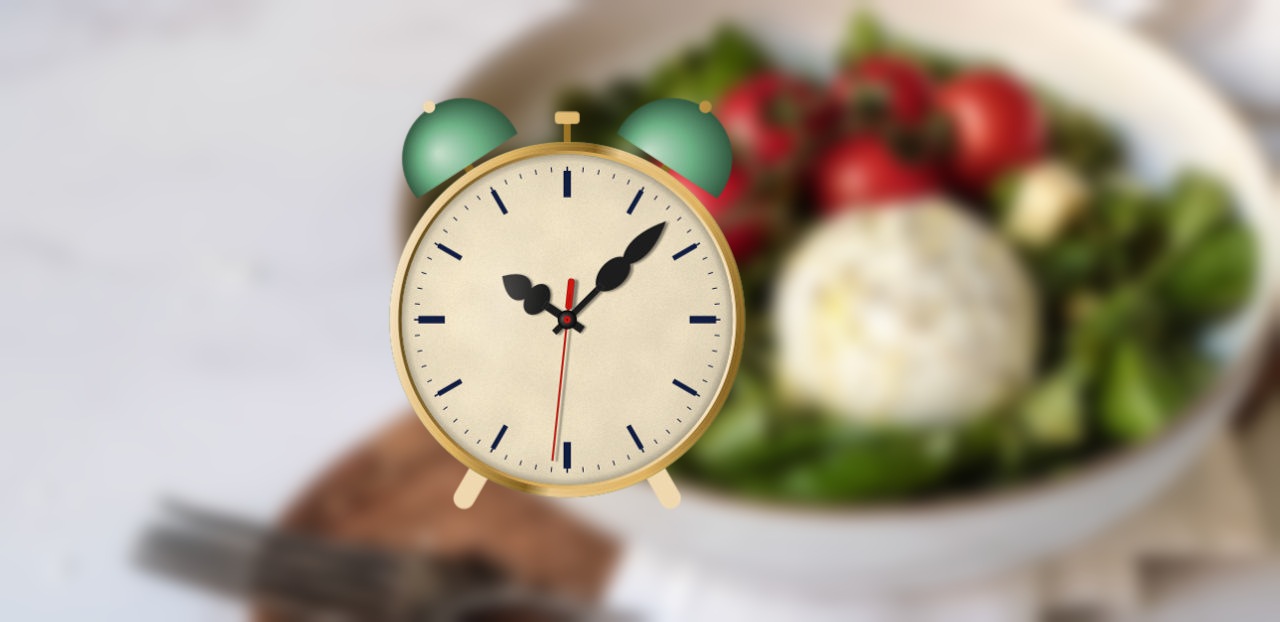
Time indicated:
**10:07:31**
